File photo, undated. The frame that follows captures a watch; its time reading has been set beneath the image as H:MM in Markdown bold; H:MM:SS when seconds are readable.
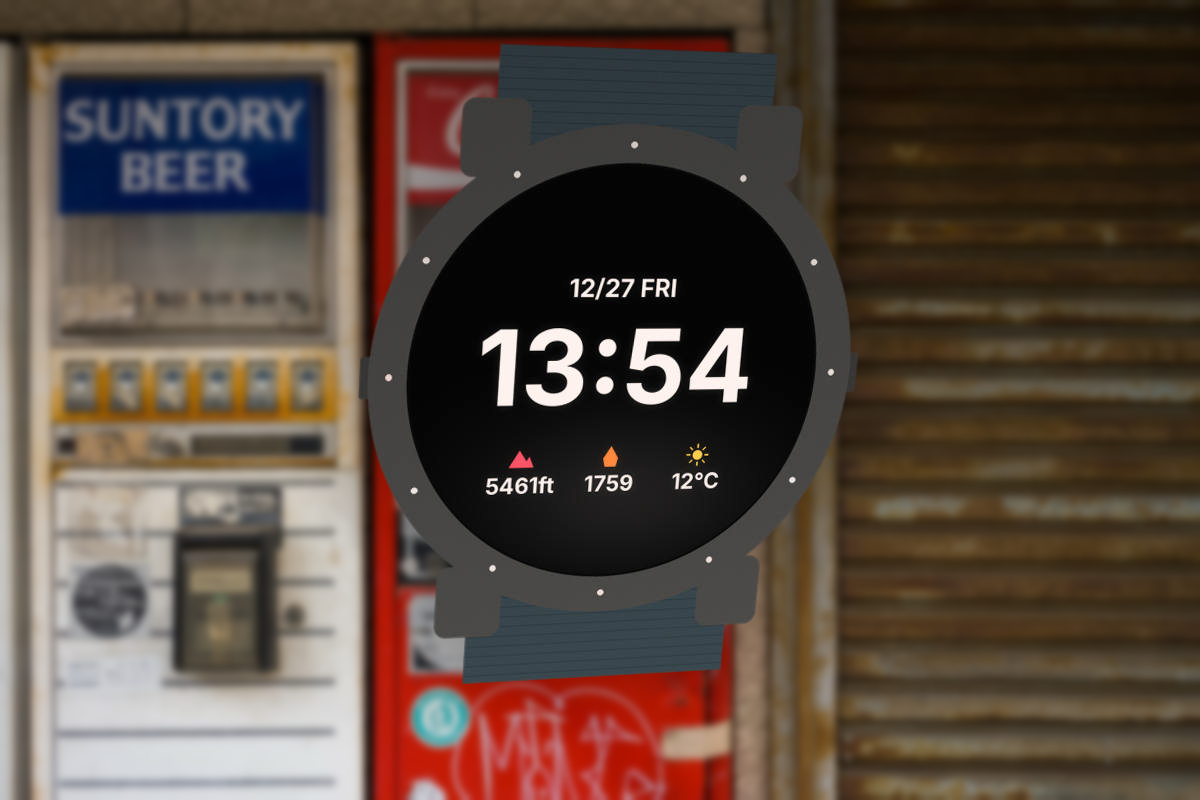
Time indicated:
**13:54**
